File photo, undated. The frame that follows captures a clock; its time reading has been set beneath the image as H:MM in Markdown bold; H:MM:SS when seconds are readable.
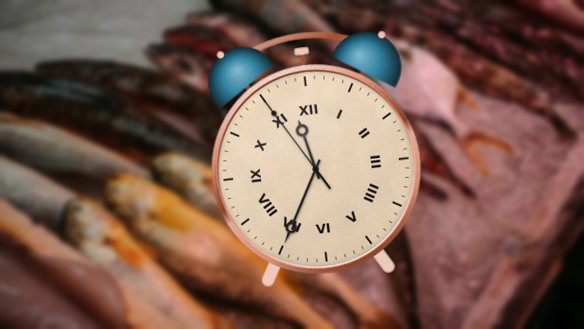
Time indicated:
**11:34:55**
